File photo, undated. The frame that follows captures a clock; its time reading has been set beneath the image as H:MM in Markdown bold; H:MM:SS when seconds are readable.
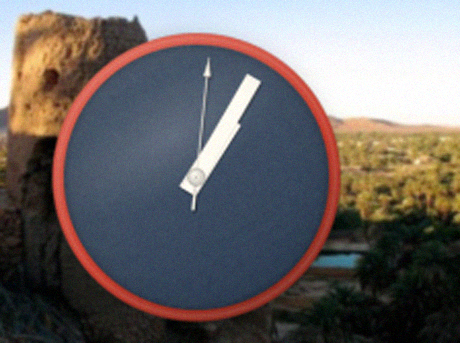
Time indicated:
**1:05:01**
